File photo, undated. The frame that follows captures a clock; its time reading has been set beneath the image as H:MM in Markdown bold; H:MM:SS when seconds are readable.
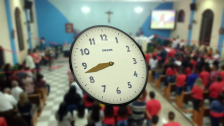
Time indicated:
**8:43**
